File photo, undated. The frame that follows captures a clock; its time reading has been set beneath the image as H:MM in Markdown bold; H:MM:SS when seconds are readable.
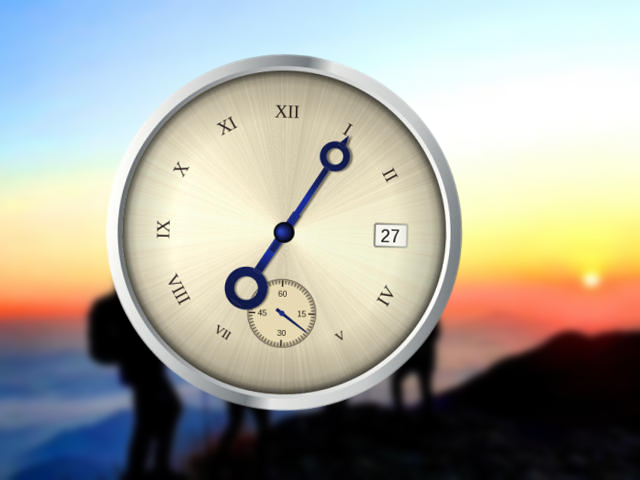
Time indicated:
**7:05:21**
